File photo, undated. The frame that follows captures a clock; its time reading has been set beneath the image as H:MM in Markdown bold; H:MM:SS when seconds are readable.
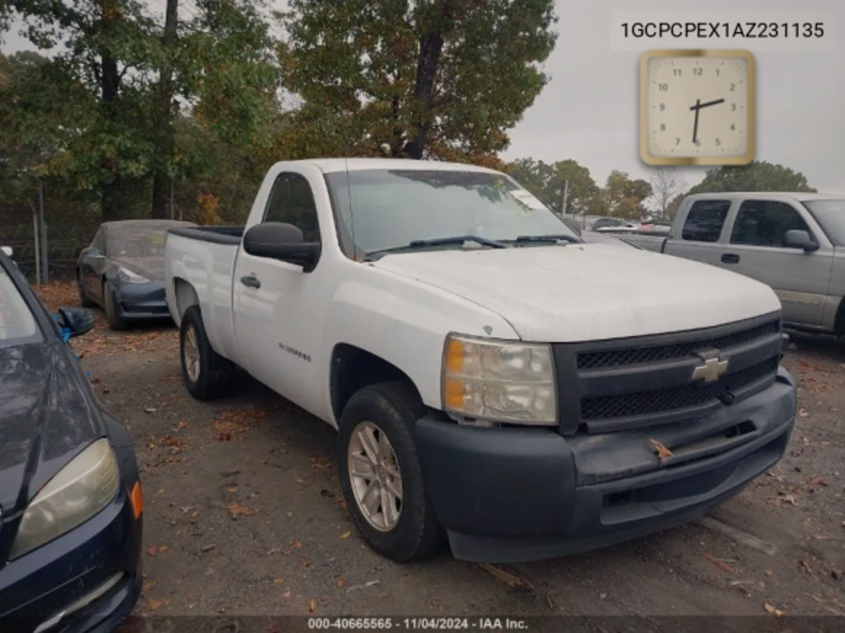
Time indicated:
**2:31**
